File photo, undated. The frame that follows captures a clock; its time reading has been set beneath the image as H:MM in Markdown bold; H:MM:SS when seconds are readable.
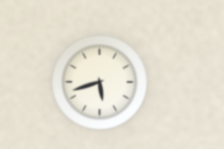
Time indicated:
**5:42**
